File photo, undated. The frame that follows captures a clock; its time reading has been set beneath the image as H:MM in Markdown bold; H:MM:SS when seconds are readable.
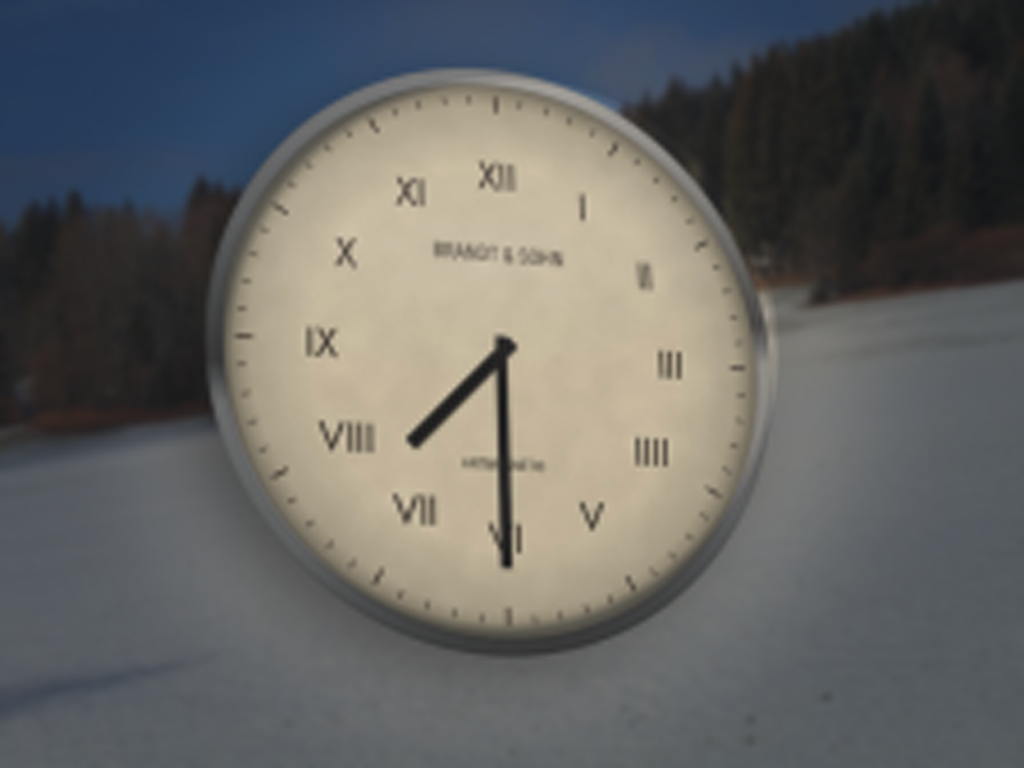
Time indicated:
**7:30**
